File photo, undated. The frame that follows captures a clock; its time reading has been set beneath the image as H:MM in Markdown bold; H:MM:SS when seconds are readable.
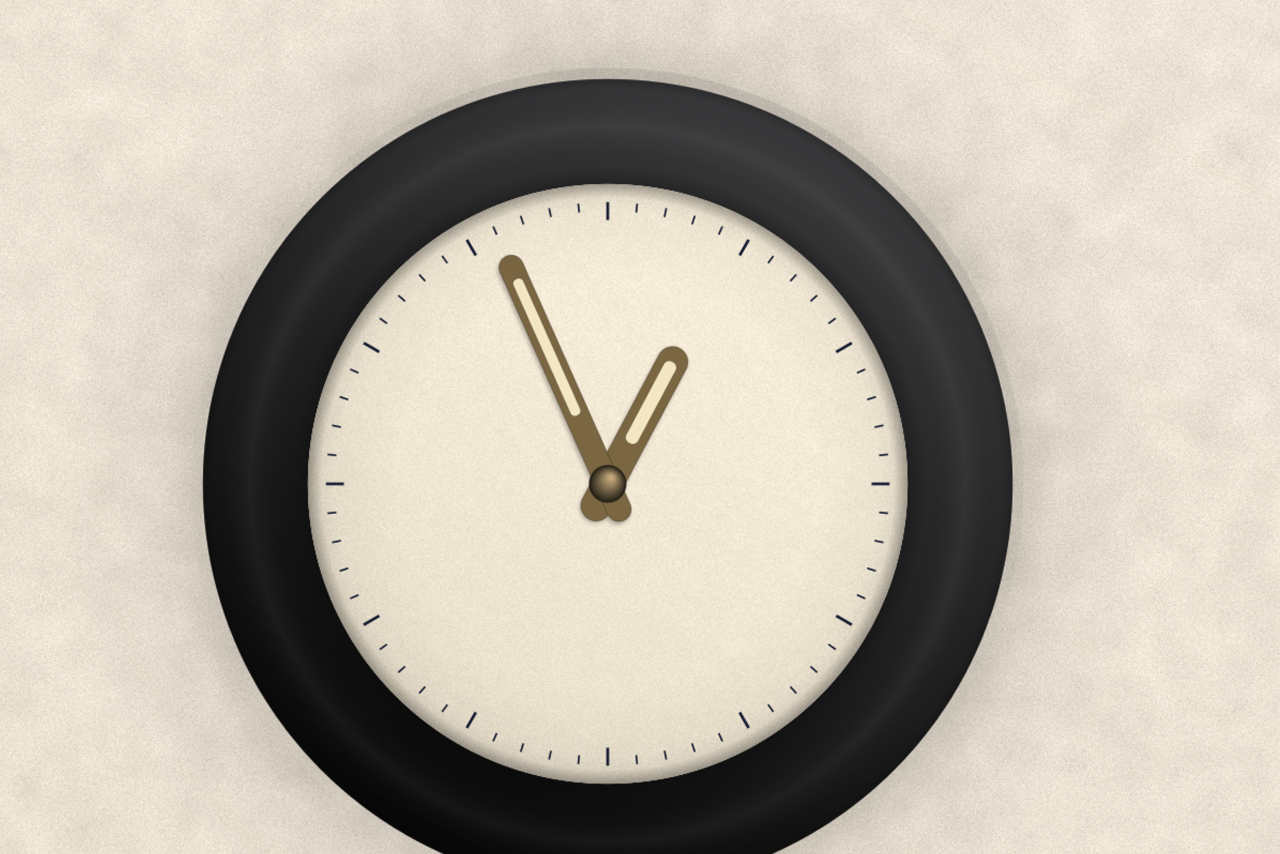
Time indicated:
**12:56**
